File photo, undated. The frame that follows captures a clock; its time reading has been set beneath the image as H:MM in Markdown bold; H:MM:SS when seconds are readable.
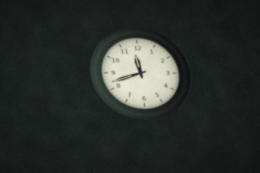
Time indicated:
**11:42**
